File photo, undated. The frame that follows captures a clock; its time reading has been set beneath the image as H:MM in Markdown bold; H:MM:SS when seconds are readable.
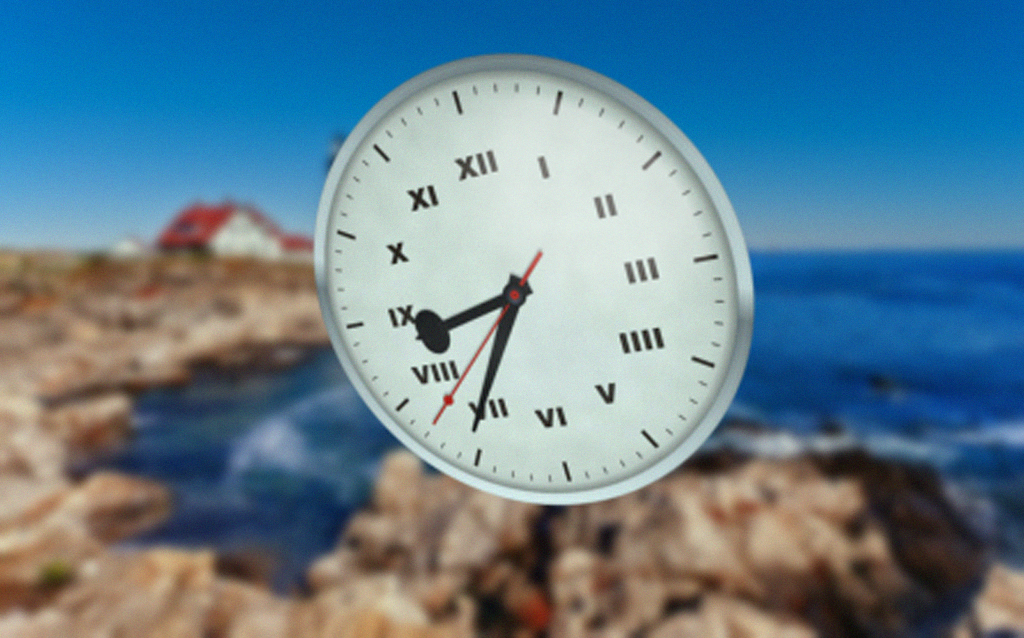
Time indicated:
**8:35:38**
